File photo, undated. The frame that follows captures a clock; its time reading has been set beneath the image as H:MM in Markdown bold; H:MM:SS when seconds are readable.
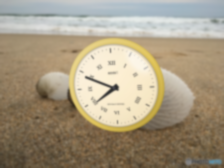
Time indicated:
**7:49**
